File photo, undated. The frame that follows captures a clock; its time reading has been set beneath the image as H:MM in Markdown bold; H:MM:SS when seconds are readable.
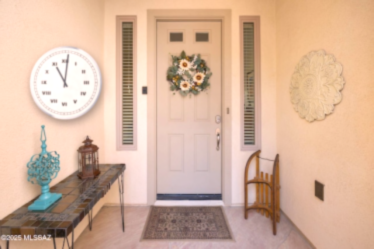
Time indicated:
**11:01**
